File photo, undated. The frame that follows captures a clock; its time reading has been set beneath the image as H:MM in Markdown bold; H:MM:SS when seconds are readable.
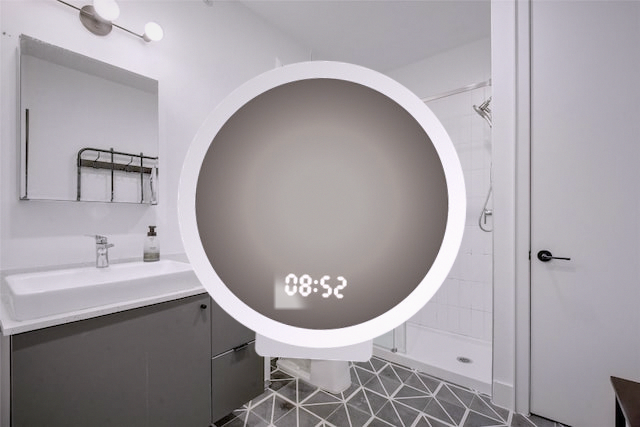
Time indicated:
**8:52**
